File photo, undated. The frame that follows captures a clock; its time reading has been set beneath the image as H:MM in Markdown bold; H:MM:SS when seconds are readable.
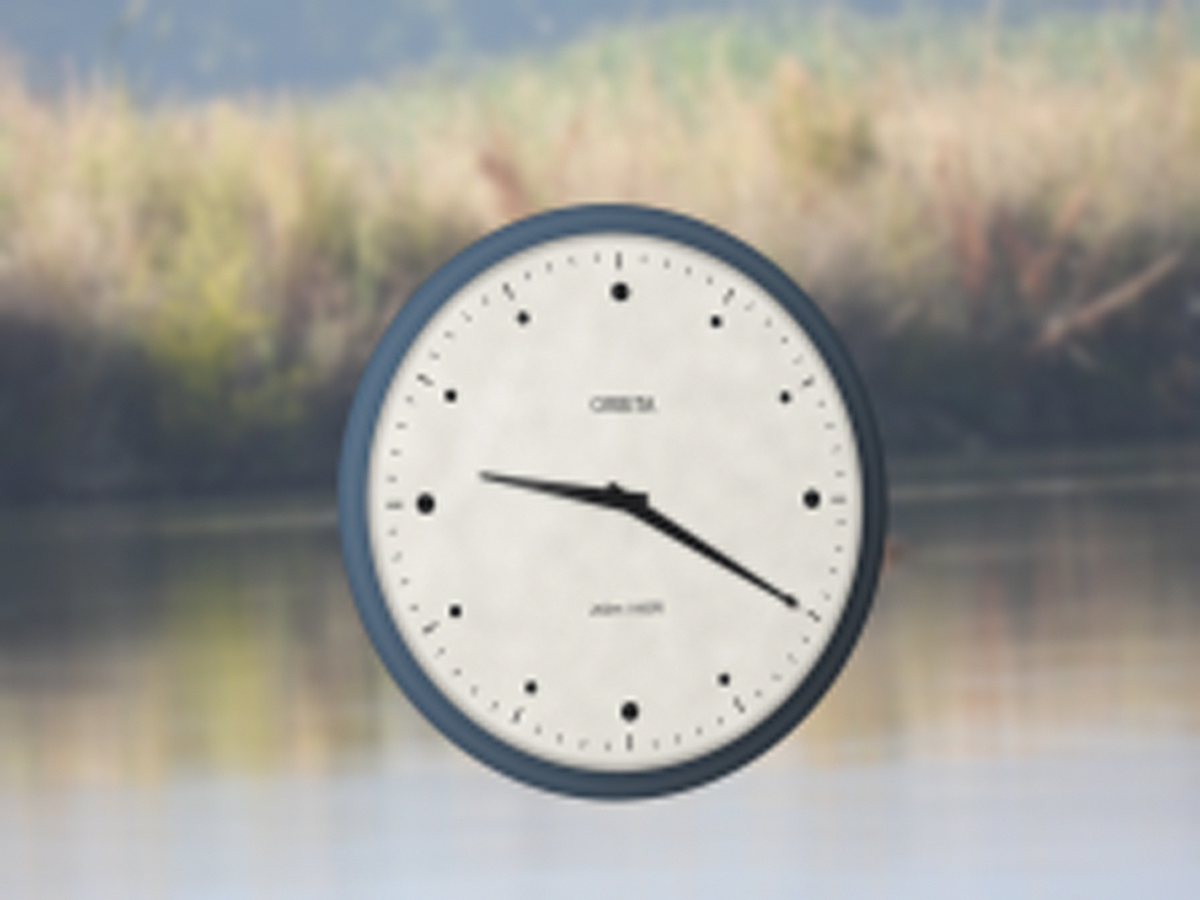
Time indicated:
**9:20**
